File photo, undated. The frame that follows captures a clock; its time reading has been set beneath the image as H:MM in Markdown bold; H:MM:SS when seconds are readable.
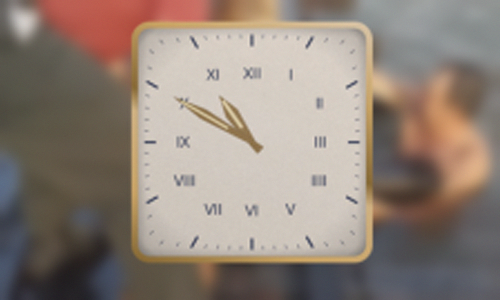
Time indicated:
**10:50**
